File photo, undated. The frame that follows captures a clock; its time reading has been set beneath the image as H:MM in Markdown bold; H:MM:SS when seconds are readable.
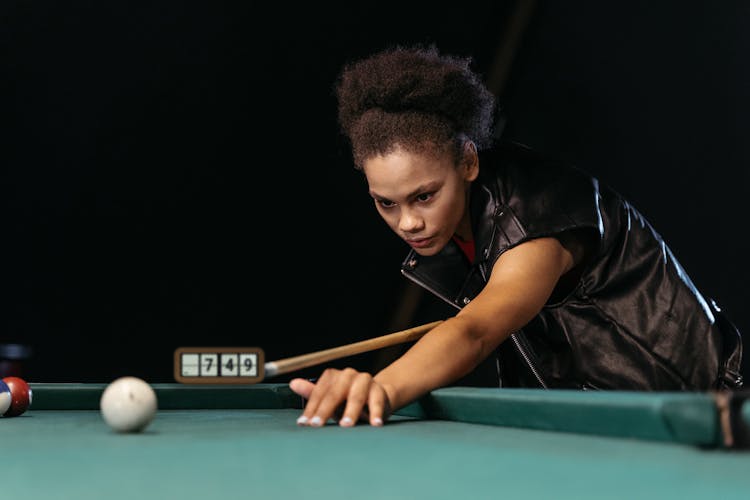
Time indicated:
**7:49**
